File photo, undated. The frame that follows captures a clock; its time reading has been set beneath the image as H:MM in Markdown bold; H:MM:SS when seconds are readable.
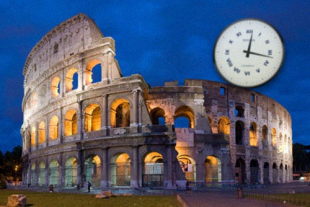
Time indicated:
**12:17**
